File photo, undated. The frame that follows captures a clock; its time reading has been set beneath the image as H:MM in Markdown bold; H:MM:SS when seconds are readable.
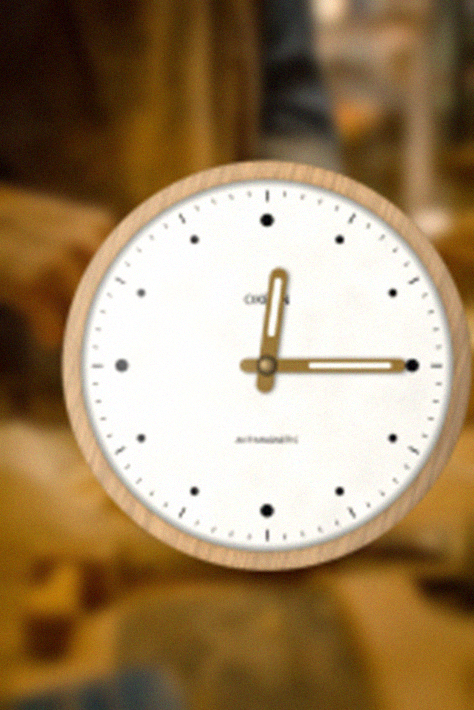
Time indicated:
**12:15**
